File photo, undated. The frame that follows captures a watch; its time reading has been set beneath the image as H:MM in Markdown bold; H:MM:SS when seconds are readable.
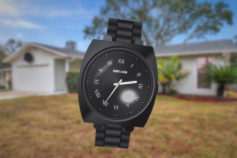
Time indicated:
**2:35**
